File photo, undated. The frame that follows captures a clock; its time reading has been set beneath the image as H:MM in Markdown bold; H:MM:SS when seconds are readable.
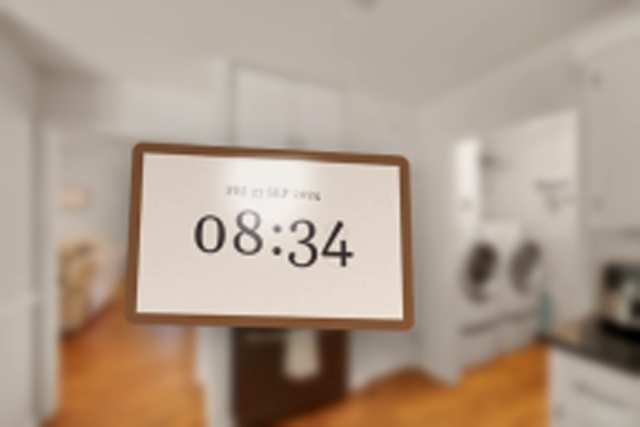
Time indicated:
**8:34**
